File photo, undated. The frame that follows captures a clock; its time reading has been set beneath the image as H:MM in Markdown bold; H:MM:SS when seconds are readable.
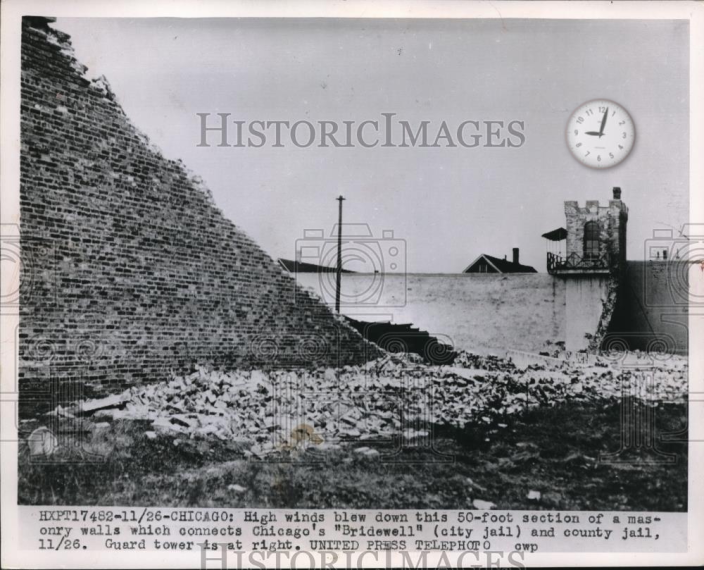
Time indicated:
**9:02**
